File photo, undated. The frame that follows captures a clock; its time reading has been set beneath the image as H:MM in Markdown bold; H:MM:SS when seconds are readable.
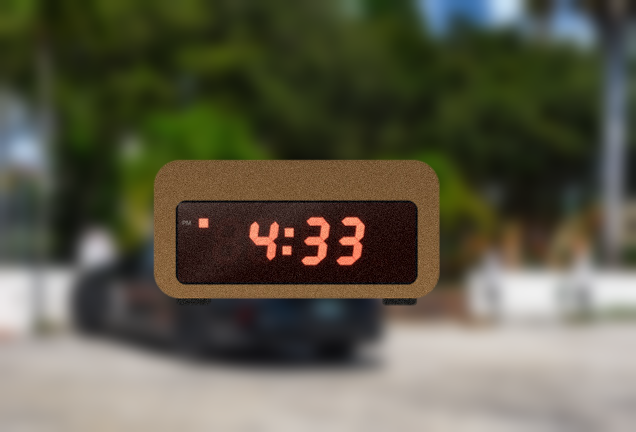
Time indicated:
**4:33**
